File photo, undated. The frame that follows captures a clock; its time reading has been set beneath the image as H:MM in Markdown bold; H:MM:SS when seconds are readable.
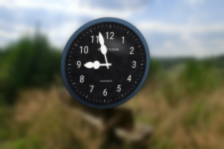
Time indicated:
**8:57**
